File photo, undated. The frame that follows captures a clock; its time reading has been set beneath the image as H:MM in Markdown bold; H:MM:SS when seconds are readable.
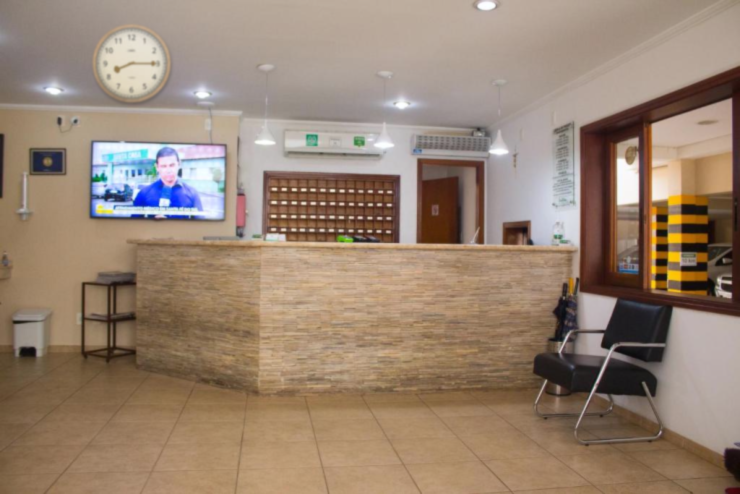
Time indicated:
**8:15**
